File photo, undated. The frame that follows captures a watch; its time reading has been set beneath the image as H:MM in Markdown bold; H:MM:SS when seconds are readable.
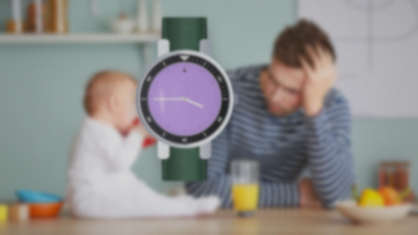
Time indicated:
**3:45**
